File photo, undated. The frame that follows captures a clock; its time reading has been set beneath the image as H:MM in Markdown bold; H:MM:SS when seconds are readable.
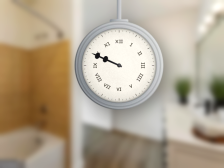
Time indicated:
**9:49**
